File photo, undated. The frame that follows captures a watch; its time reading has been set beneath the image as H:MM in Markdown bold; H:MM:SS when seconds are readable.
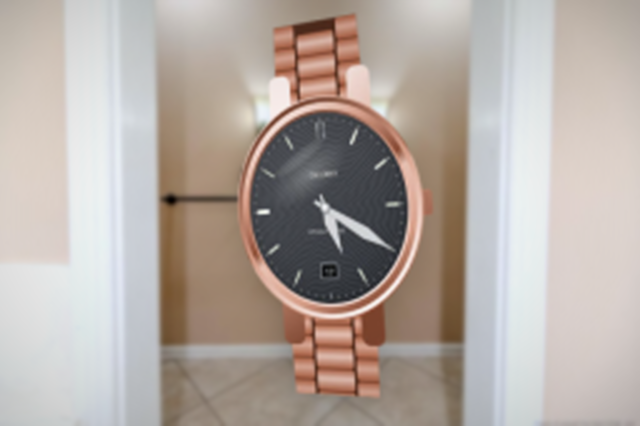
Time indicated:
**5:20**
